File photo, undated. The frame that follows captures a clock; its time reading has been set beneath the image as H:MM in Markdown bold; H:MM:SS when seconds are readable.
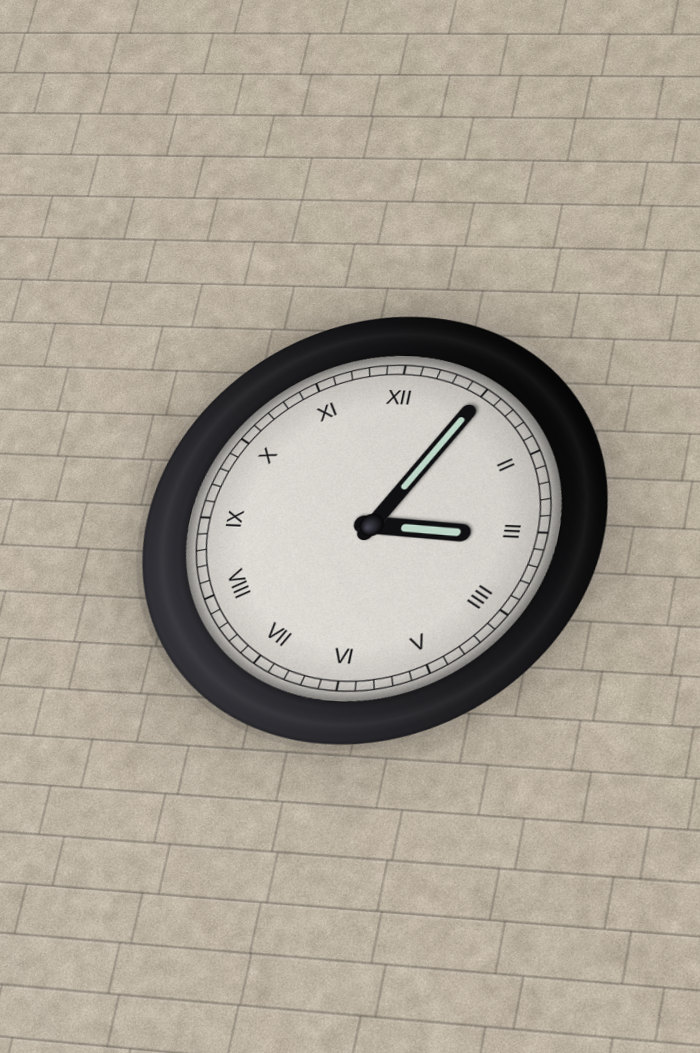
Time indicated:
**3:05**
